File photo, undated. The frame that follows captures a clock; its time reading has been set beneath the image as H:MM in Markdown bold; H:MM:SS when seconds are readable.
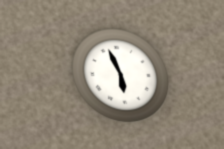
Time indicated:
**5:57**
